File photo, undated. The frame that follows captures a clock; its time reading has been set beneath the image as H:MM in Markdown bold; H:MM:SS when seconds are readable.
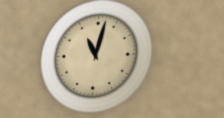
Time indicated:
**11:02**
